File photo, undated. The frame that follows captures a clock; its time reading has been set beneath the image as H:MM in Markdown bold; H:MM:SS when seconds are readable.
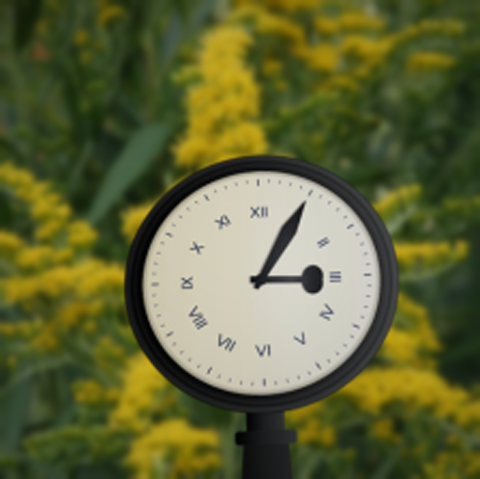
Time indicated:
**3:05**
